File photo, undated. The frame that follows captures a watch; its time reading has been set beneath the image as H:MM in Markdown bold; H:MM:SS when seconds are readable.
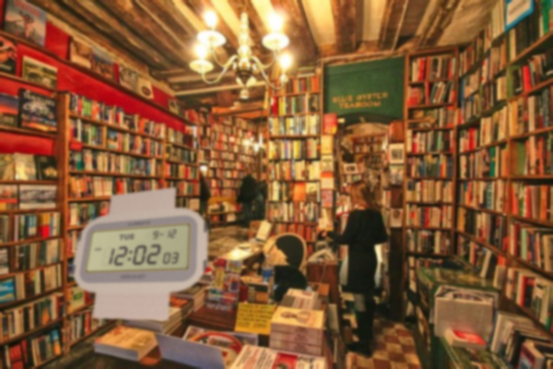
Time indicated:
**12:02**
